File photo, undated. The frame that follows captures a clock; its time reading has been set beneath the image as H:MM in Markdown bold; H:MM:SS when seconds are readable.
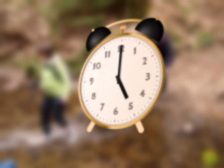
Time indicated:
**5:00**
